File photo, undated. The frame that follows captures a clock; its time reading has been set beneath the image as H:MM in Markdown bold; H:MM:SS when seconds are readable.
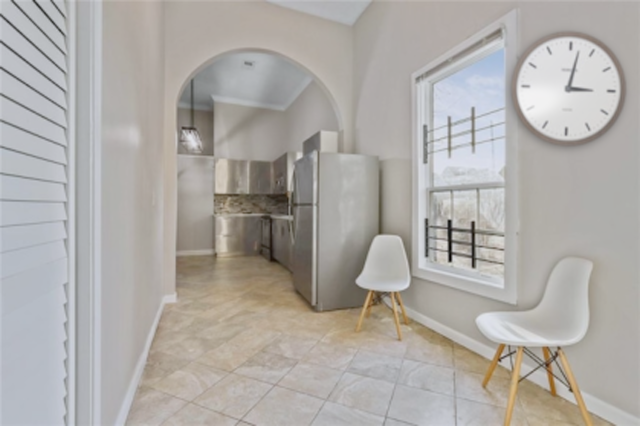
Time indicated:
**3:02**
